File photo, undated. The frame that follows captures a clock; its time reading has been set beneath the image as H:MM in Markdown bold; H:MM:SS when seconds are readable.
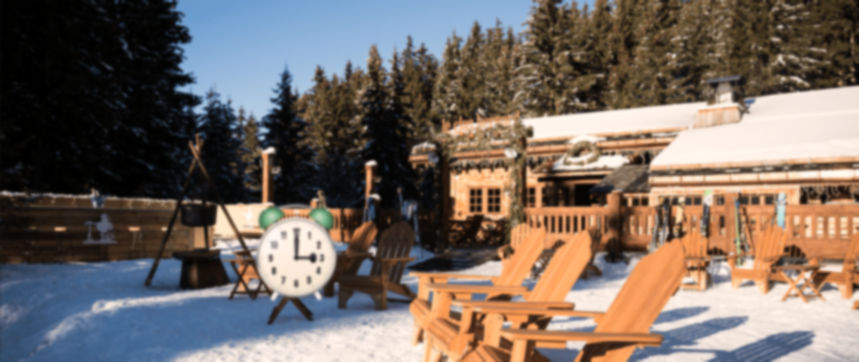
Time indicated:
**3:00**
